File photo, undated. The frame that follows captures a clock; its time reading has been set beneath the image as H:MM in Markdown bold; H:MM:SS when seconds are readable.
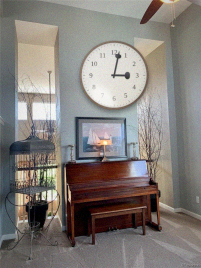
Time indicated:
**3:02**
